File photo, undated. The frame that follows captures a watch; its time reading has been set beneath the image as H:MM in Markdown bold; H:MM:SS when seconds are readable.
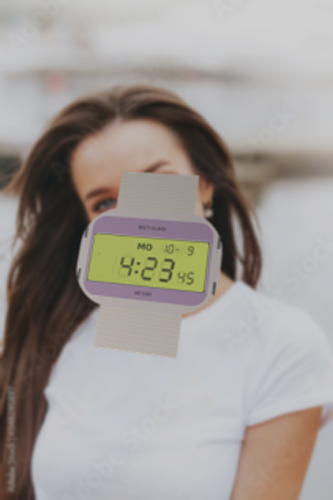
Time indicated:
**4:23:45**
